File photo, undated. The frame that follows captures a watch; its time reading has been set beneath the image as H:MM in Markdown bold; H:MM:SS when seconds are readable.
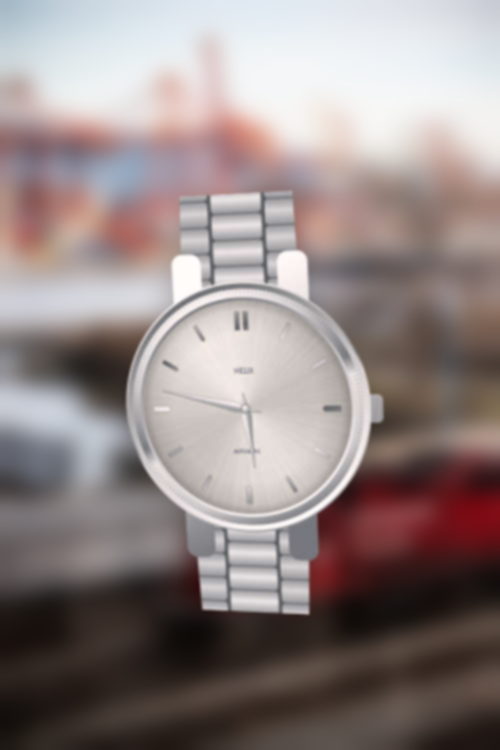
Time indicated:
**5:47**
